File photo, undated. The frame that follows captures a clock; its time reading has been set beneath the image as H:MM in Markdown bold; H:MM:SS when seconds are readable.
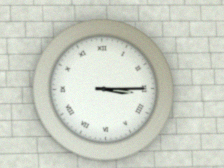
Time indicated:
**3:15**
